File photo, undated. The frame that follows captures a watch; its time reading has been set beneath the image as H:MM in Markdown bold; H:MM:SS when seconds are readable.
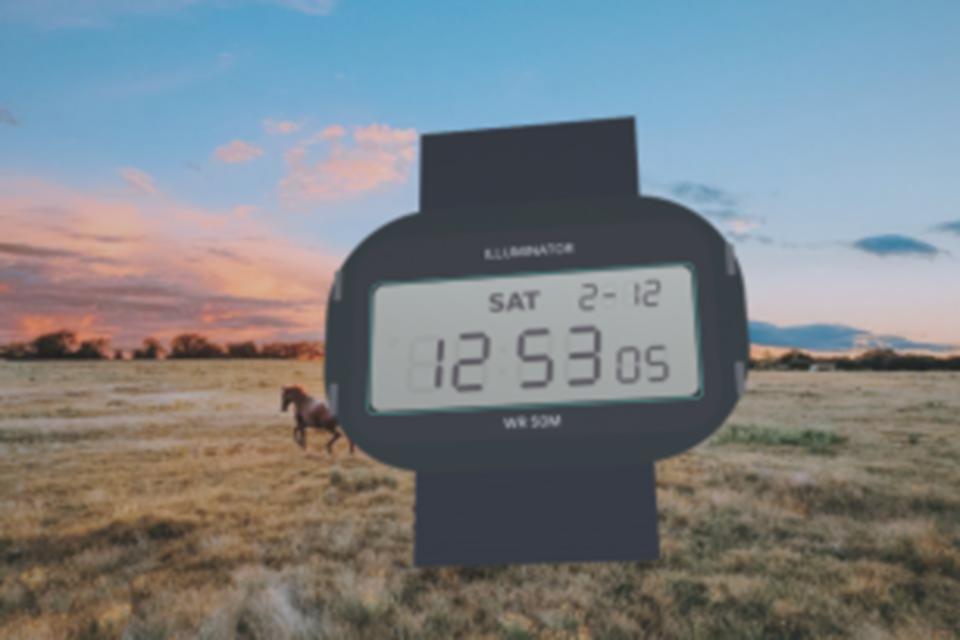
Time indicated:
**12:53:05**
